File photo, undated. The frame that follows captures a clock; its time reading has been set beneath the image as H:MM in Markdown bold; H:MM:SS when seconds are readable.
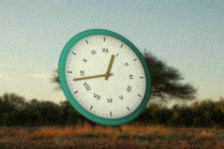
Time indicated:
**12:43**
